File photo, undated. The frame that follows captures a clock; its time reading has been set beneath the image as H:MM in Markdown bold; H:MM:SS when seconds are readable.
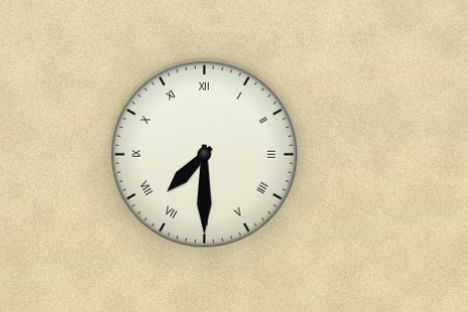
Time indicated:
**7:30**
